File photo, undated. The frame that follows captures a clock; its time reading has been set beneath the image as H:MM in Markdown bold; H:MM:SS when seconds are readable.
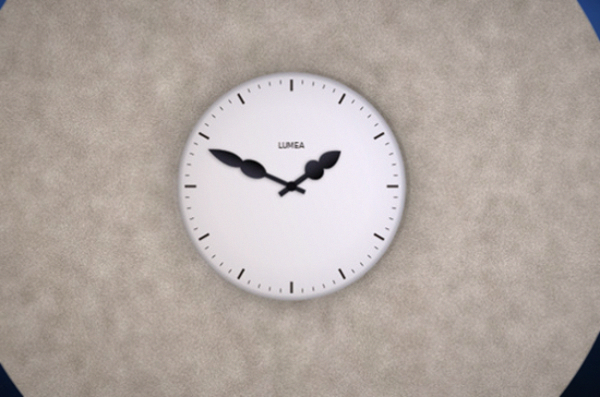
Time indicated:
**1:49**
